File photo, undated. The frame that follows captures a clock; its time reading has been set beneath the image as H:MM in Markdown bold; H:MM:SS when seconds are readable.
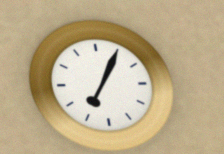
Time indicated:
**7:05**
